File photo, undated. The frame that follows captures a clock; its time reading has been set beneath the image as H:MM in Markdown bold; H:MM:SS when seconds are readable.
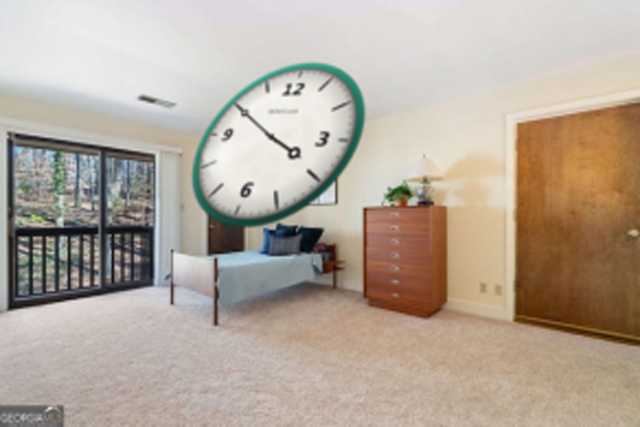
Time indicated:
**3:50**
